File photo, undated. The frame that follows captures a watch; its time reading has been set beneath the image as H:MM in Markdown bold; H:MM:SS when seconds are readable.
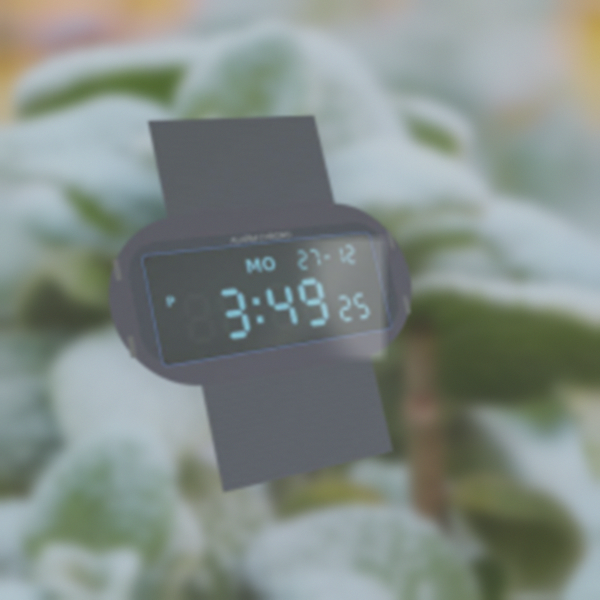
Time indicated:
**3:49:25**
